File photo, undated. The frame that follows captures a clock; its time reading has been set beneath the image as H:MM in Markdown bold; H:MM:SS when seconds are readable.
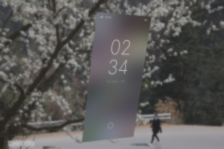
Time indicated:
**2:34**
